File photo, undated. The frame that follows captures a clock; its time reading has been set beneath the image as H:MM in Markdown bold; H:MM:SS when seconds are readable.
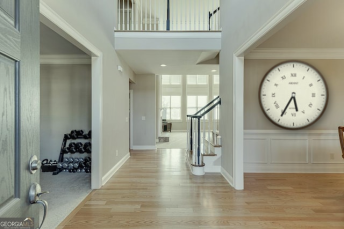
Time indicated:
**5:35**
